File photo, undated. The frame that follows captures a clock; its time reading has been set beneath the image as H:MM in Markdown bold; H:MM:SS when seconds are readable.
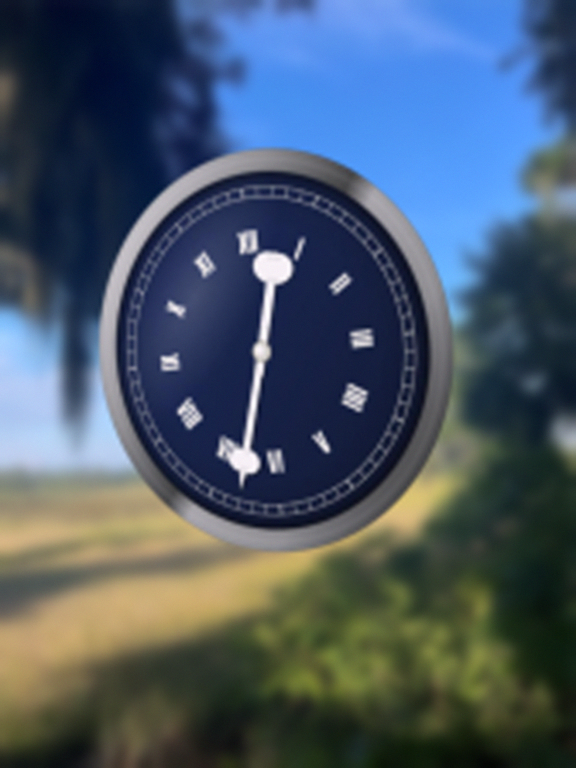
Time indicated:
**12:33**
